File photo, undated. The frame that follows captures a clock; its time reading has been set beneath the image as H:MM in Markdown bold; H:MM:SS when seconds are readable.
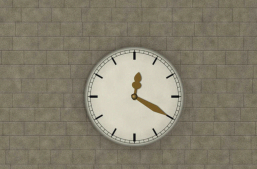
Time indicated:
**12:20**
